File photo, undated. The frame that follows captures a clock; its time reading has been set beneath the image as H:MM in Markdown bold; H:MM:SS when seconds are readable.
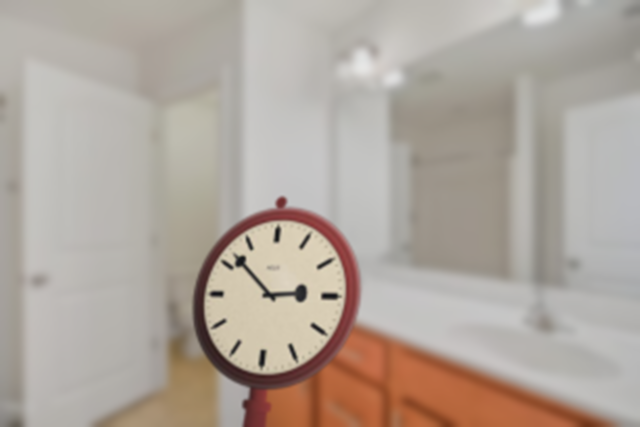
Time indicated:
**2:52**
